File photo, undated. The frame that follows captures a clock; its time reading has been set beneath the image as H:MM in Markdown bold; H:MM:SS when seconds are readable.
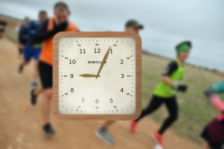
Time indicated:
**9:04**
